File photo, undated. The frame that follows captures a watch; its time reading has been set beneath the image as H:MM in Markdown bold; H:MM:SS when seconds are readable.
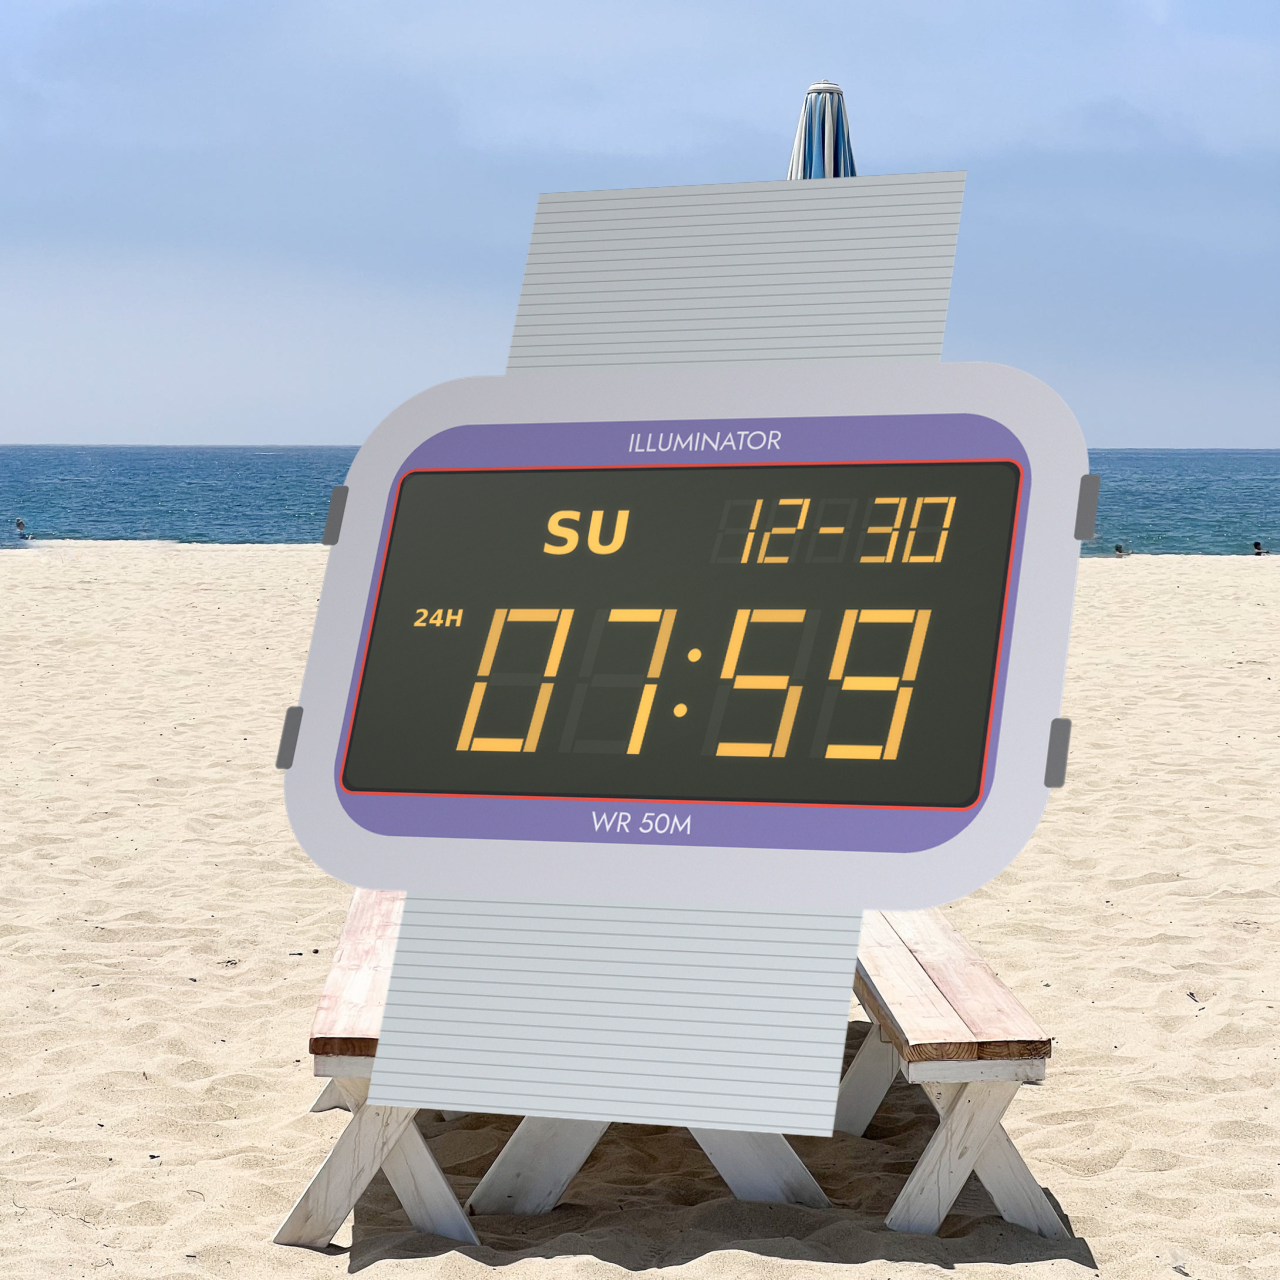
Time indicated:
**7:59**
